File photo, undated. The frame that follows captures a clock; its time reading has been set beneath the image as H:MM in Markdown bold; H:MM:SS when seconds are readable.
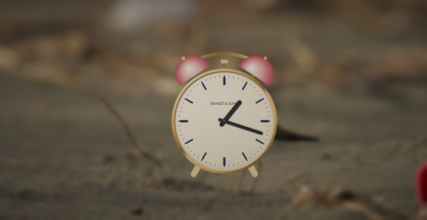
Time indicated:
**1:18**
